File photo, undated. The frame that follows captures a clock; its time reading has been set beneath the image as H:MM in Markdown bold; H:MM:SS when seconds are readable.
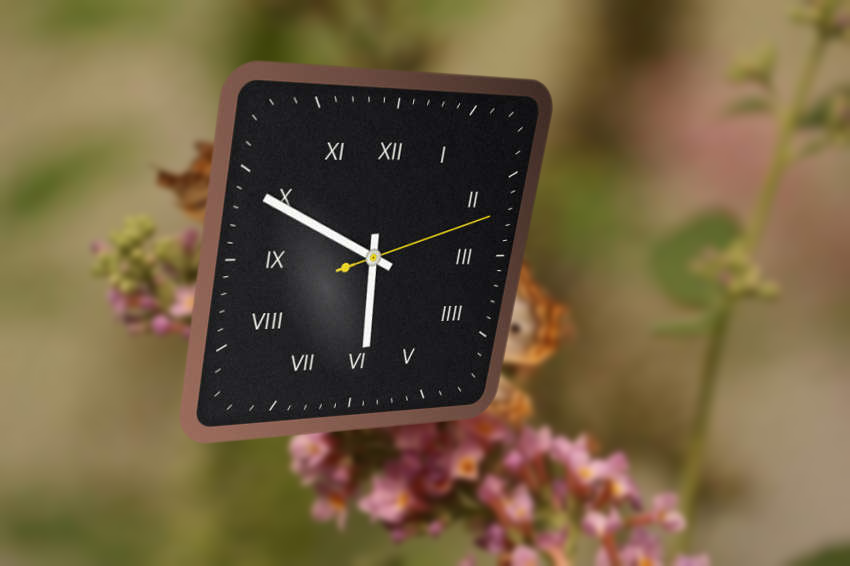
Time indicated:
**5:49:12**
